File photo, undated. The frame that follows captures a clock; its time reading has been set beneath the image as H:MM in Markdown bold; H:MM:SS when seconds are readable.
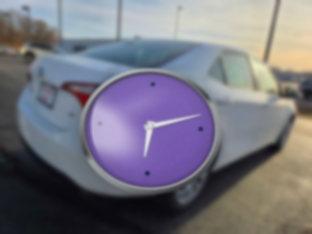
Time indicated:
**6:12**
